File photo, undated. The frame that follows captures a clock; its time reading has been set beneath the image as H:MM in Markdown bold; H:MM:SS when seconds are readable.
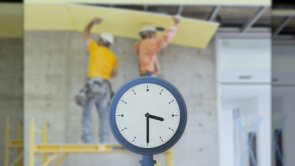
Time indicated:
**3:30**
